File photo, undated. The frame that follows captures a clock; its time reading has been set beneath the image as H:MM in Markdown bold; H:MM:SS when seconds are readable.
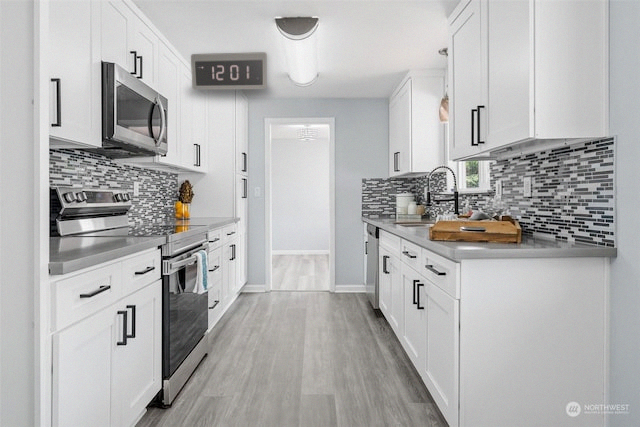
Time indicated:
**12:01**
